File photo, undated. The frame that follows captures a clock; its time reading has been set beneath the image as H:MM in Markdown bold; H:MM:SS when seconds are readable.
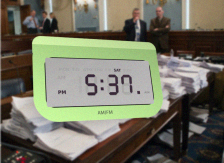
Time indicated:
**5:37**
